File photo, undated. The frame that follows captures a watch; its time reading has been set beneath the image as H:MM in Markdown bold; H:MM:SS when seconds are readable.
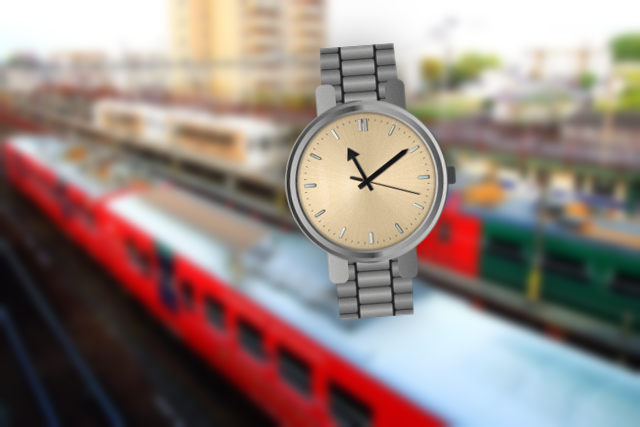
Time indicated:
**11:09:18**
